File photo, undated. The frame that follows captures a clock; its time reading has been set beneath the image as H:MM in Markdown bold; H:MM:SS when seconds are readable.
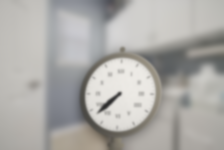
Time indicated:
**7:38**
